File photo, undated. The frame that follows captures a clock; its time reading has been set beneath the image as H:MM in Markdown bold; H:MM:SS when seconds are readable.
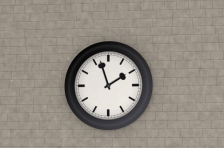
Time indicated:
**1:57**
